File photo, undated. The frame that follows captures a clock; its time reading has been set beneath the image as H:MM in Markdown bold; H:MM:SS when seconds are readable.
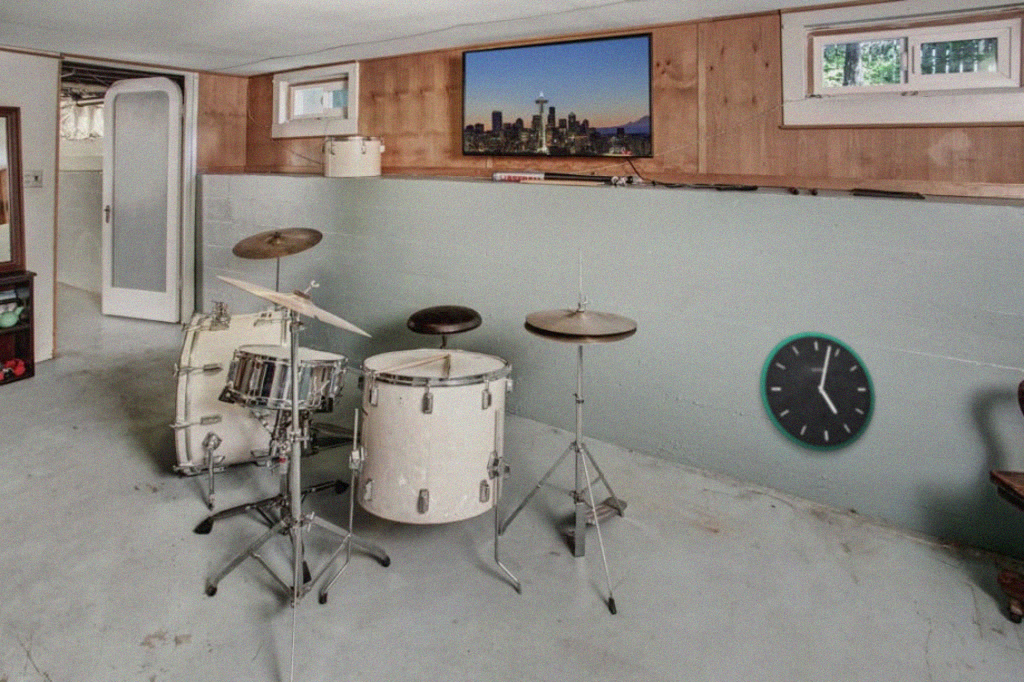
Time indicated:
**5:03**
